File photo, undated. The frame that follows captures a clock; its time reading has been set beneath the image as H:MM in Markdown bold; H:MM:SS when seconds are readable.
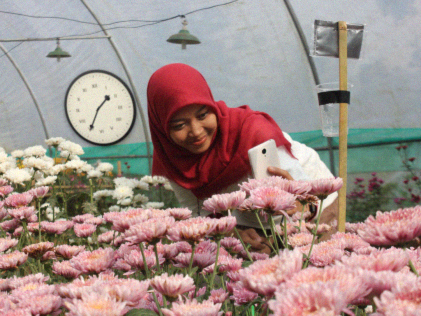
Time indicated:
**1:35**
